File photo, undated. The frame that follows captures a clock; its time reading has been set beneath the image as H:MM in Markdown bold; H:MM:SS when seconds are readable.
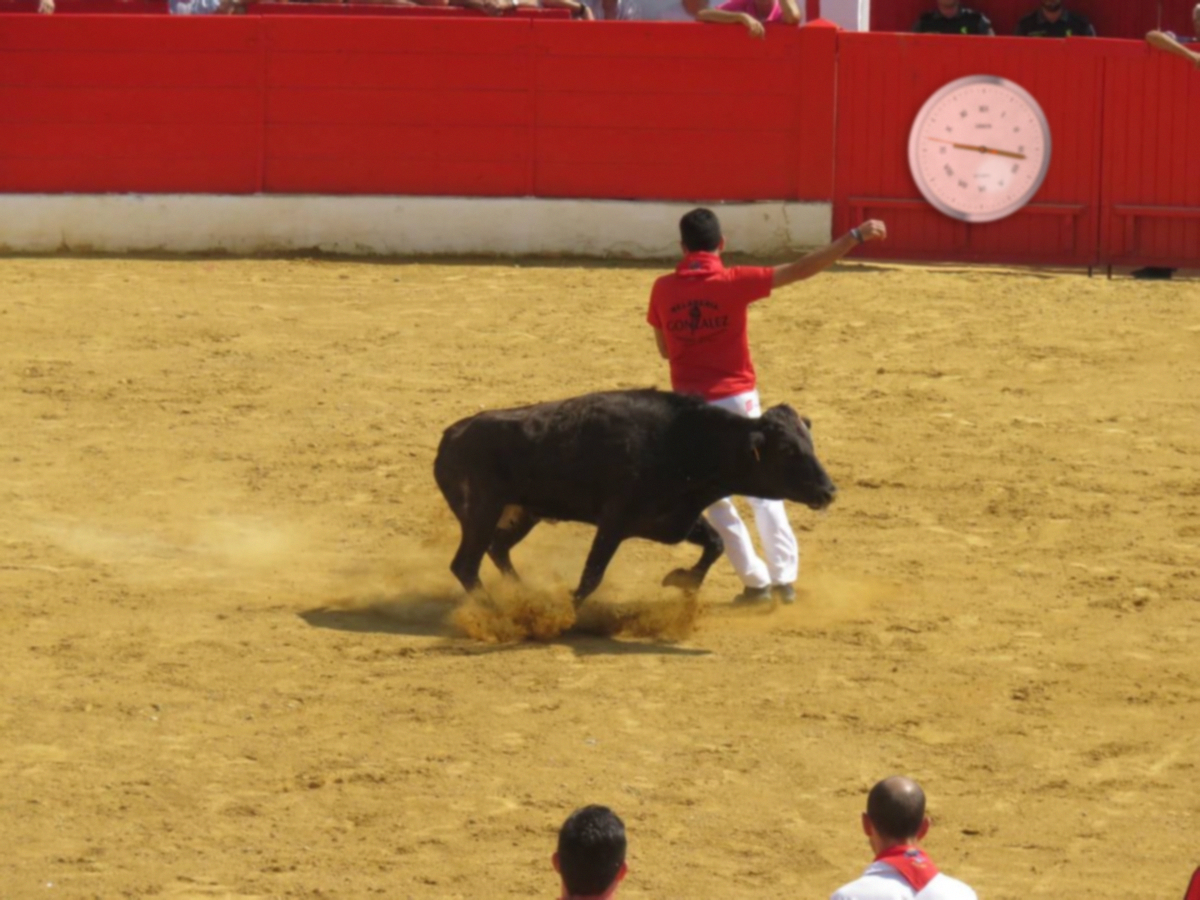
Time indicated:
**9:16:47**
